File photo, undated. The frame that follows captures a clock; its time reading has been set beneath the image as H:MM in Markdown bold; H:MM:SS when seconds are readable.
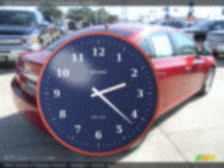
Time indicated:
**2:22**
